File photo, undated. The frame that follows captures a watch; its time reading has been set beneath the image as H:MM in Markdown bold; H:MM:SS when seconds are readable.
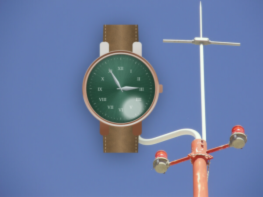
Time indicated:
**2:55**
